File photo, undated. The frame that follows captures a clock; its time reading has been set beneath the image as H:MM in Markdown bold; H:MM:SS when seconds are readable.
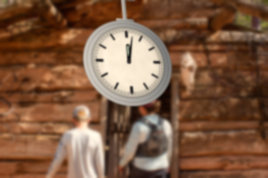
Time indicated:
**12:02**
